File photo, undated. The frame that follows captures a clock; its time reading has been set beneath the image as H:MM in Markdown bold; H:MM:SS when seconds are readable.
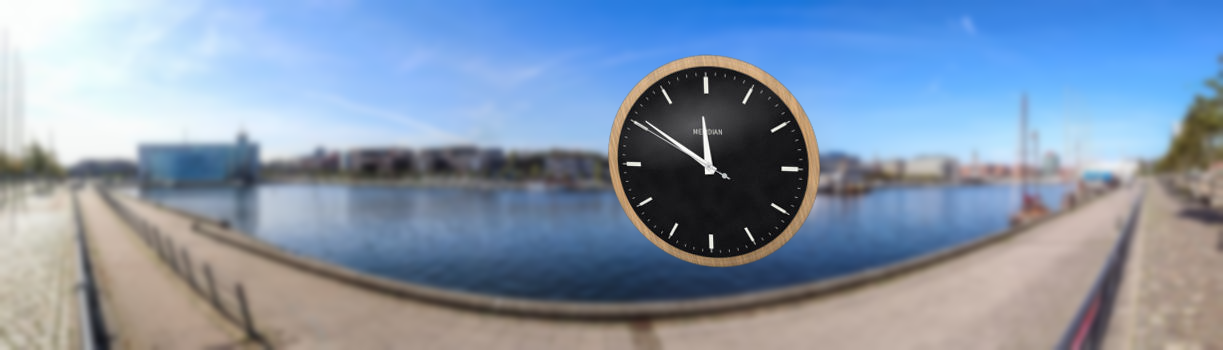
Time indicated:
**11:50:50**
